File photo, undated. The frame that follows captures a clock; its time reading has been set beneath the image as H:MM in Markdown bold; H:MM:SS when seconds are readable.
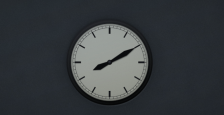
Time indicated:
**8:10**
